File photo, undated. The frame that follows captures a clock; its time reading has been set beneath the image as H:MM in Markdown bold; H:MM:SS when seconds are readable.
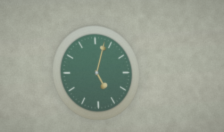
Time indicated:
**5:03**
